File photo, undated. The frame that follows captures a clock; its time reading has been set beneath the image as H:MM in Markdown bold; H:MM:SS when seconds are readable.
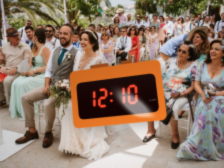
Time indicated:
**12:10**
